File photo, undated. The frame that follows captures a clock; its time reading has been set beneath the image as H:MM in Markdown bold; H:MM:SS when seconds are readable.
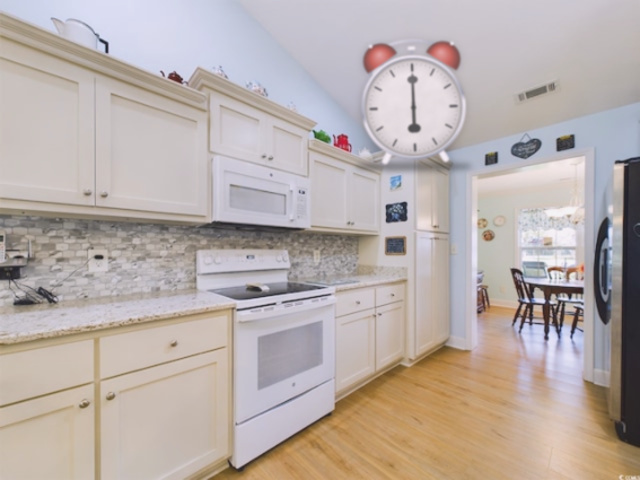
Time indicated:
**6:00**
